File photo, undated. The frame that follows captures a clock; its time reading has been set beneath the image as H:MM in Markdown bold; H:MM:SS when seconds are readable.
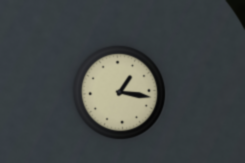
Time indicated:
**1:17**
